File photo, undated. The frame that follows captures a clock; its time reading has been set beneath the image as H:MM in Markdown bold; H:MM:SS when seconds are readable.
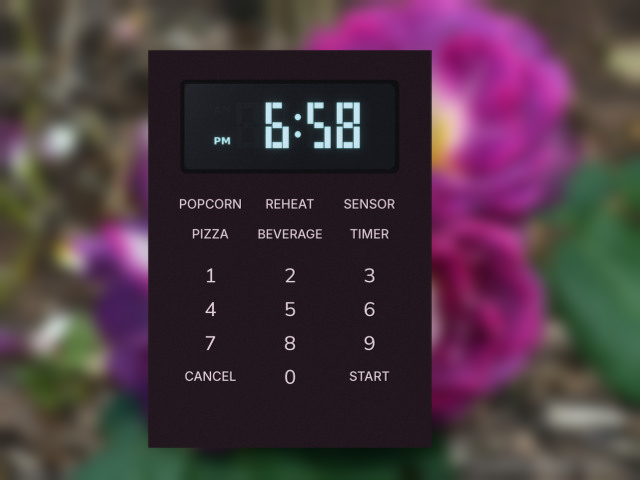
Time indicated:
**6:58**
